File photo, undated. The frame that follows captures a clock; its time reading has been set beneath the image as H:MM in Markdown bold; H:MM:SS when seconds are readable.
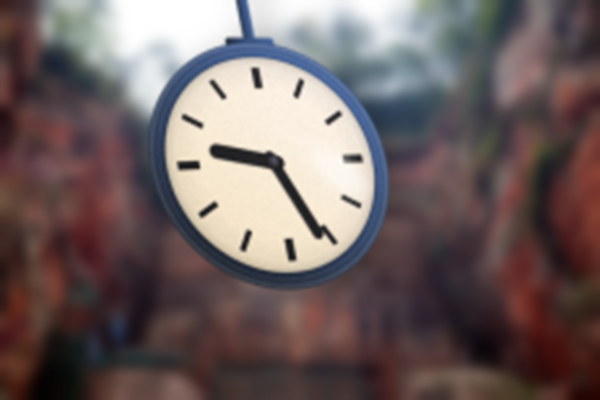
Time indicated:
**9:26**
